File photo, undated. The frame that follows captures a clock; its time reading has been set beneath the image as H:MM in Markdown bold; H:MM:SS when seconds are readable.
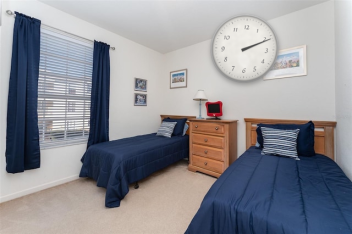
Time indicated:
**2:11**
